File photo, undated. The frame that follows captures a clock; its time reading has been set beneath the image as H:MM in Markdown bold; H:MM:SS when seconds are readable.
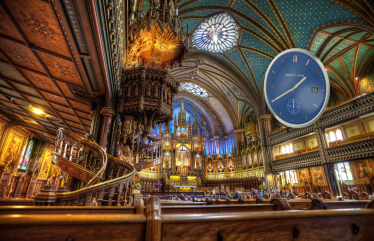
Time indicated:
**1:40**
